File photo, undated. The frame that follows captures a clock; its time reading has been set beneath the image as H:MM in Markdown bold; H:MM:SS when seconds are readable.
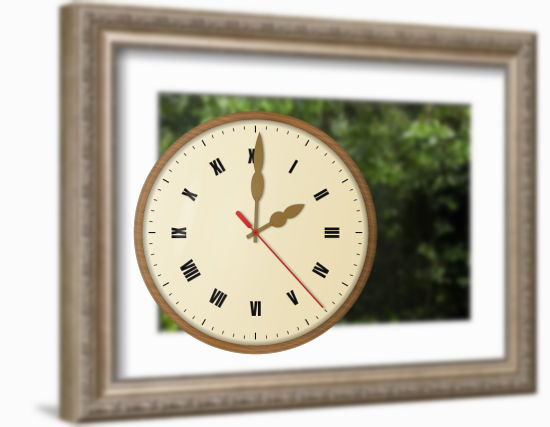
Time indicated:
**2:00:23**
